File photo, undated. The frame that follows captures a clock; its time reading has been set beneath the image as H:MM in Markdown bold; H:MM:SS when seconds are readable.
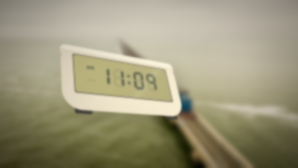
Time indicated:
**11:09**
